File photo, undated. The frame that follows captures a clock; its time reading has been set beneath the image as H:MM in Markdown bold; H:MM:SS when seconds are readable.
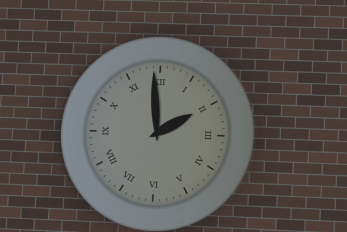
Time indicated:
**1:59**
